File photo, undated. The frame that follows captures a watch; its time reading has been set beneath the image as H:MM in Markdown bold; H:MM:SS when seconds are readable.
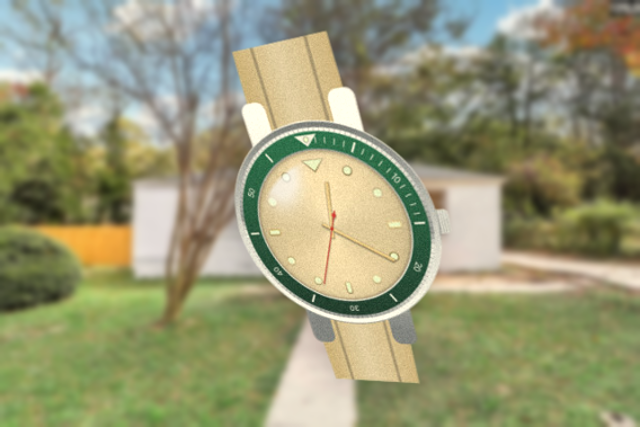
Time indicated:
**12:20:34**
